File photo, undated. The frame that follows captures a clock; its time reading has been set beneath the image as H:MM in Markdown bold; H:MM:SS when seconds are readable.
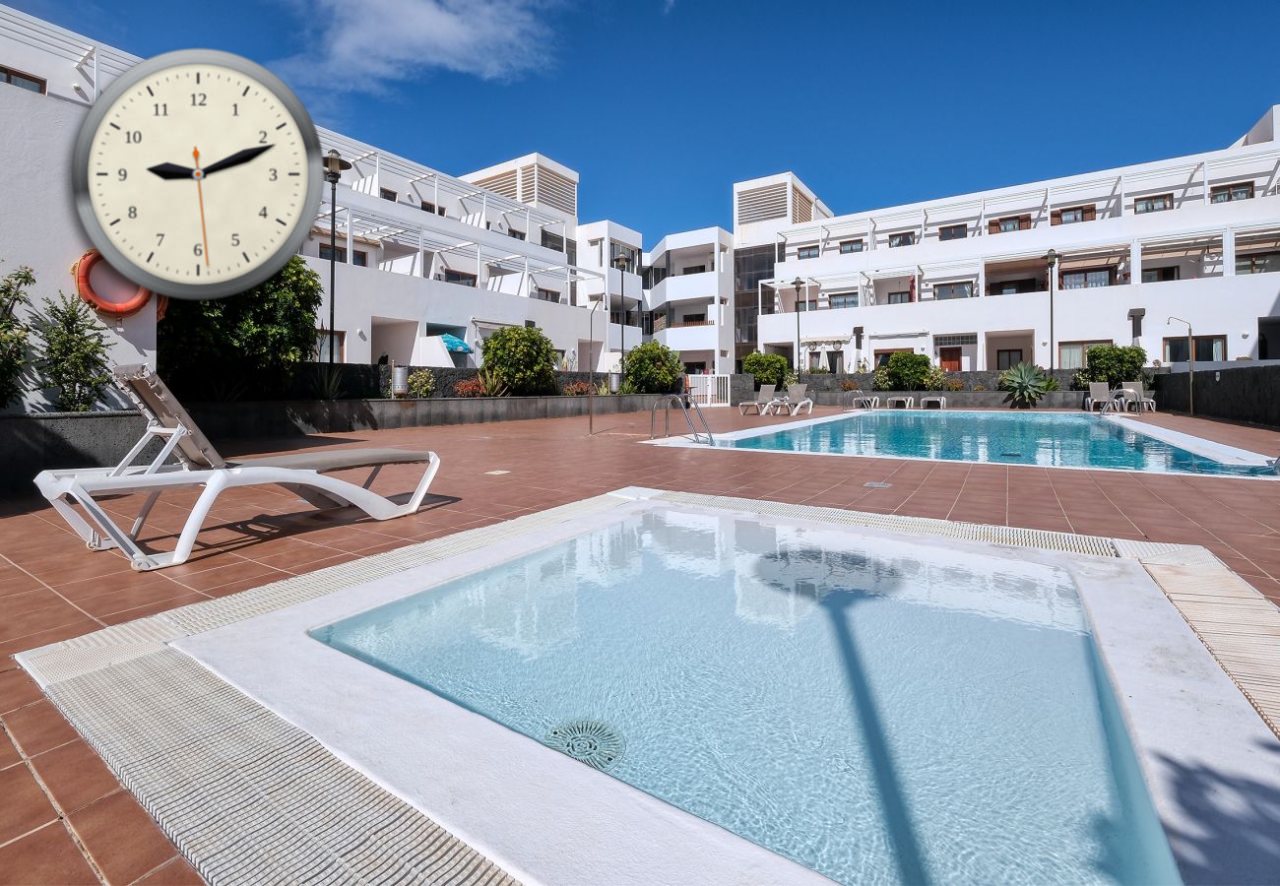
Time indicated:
**9:11:29**
